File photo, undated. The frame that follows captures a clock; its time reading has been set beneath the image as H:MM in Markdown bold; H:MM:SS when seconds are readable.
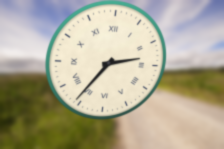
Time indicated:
**2:36**
